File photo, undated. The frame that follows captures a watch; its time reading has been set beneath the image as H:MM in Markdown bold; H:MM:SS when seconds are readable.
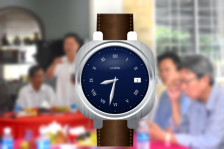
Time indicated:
**8:32**
